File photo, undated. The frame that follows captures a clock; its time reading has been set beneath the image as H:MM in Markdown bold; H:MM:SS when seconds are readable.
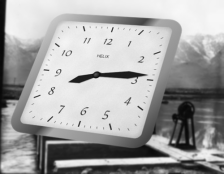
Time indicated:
**8:14**
